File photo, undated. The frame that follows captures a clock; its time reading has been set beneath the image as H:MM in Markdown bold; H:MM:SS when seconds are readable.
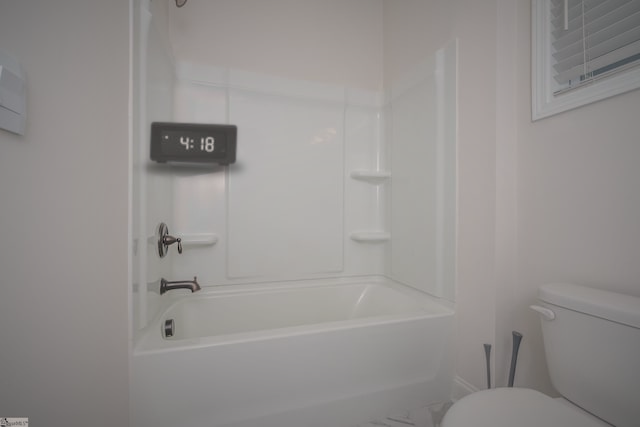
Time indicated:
**4:18**
